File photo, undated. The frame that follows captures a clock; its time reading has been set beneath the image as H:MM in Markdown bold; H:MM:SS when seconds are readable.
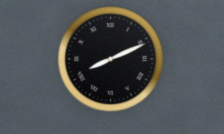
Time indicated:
**8:11**
